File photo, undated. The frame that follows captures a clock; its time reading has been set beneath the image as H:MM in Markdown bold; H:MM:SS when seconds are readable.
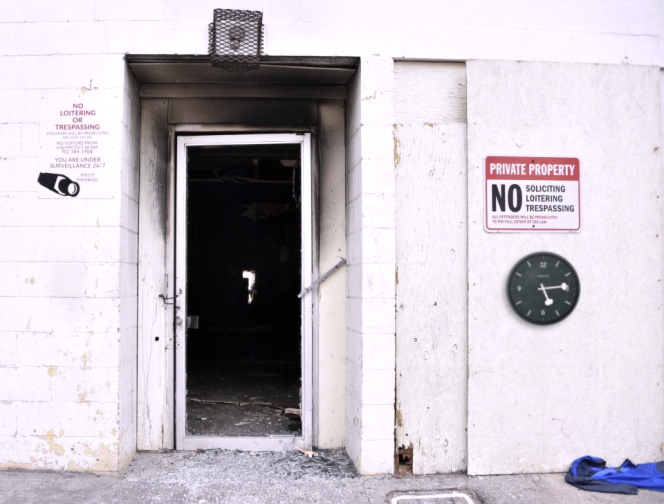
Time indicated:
**5:14**
